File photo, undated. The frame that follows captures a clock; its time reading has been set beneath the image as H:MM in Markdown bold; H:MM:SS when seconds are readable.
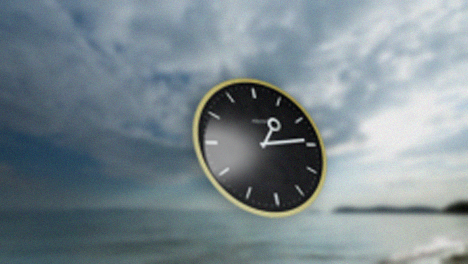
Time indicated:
**1:14**
